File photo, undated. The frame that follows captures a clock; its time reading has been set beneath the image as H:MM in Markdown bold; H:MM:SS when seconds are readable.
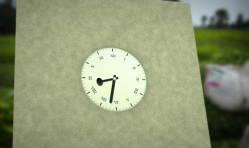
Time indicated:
**8:32**
